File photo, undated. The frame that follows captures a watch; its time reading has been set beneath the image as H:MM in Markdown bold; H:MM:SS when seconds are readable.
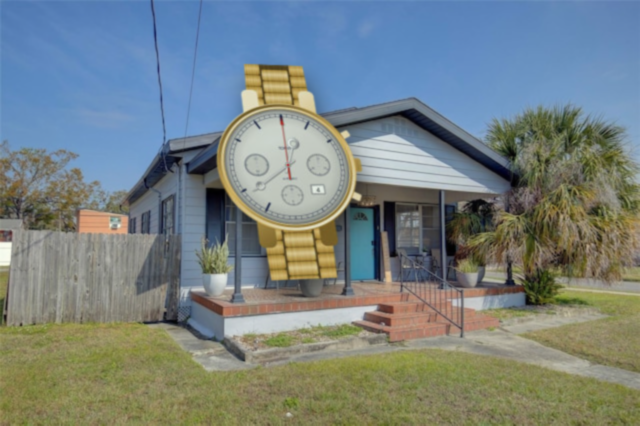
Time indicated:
**12:39**
